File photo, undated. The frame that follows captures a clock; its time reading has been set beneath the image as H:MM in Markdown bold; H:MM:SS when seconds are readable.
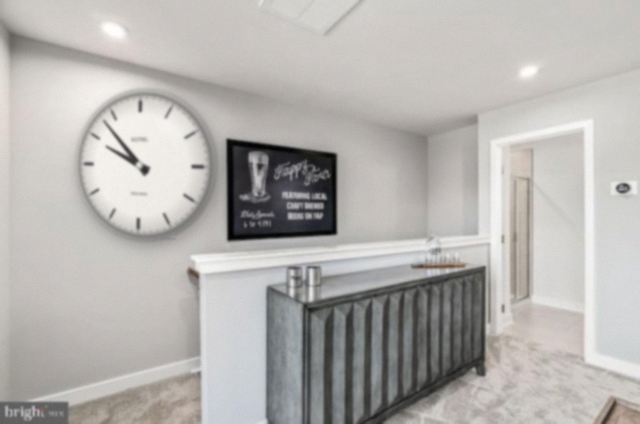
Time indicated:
**9:53**
